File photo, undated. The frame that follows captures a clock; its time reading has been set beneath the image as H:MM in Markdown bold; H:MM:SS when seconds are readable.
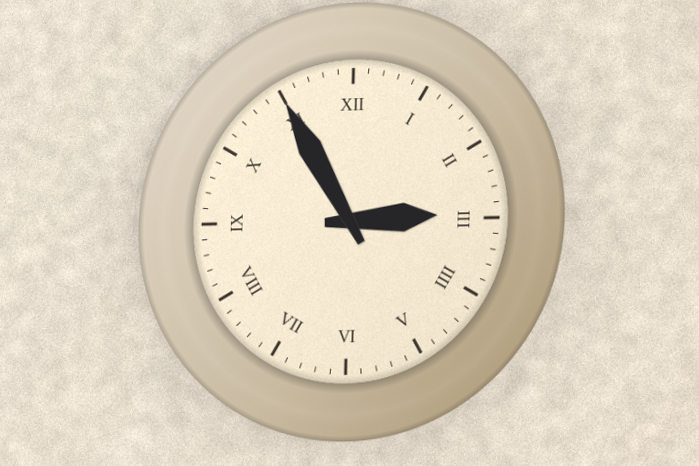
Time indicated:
**2:55**
